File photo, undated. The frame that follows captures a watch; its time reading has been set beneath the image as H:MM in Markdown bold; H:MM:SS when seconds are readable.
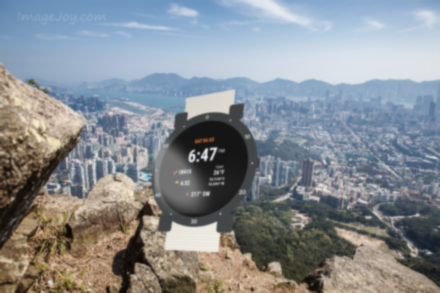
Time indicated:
**6:47**
